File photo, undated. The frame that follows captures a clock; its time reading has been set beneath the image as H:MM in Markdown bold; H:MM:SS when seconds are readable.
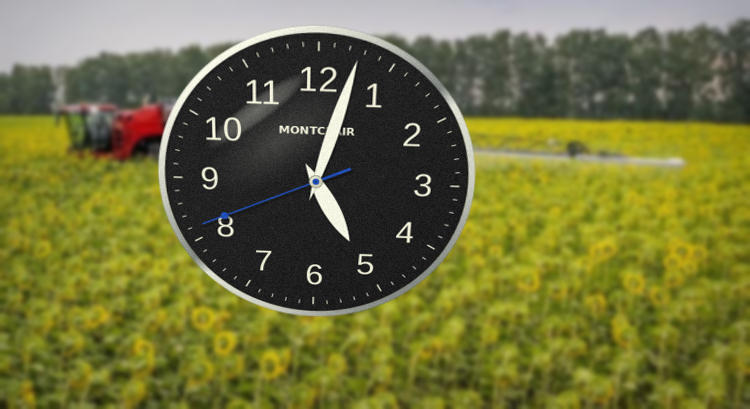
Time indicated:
**5:02:41**
